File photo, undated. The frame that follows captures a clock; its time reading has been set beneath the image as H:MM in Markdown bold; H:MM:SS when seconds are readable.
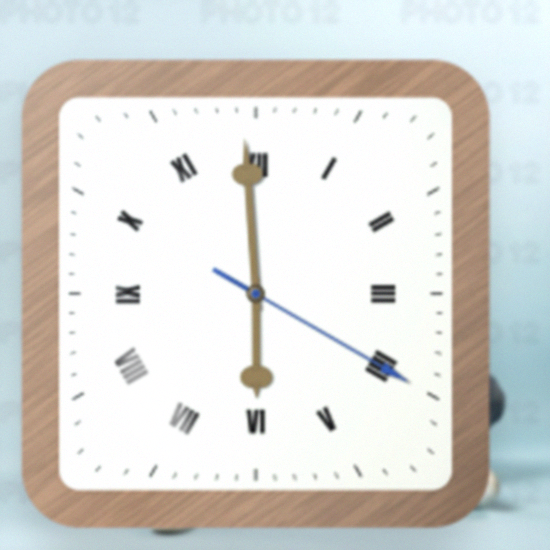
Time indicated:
**5:59:20**
